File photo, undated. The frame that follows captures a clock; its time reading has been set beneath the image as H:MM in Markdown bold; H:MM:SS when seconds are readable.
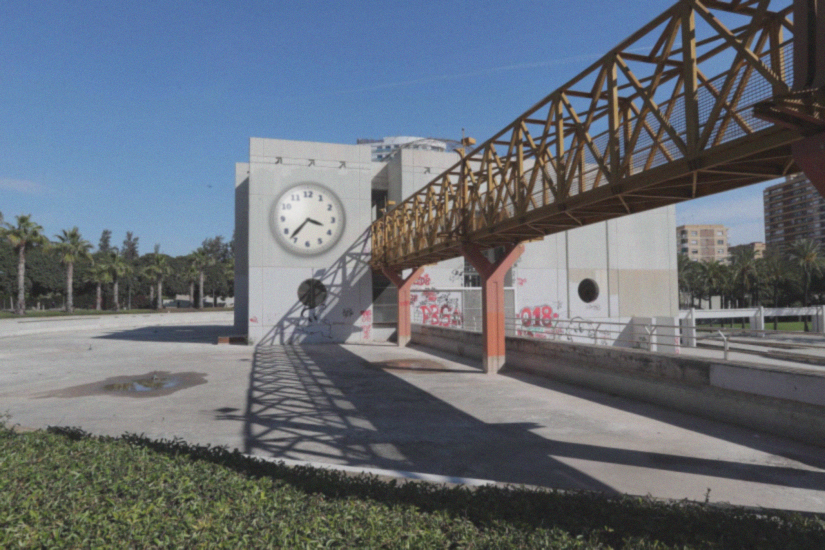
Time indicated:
**3:37**
